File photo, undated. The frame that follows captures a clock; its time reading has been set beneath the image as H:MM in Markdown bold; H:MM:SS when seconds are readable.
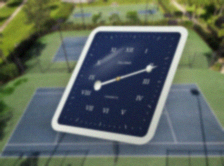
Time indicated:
**8:11**
